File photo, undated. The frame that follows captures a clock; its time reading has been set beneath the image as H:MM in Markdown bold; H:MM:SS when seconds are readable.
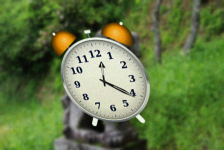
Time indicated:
**12:21**
